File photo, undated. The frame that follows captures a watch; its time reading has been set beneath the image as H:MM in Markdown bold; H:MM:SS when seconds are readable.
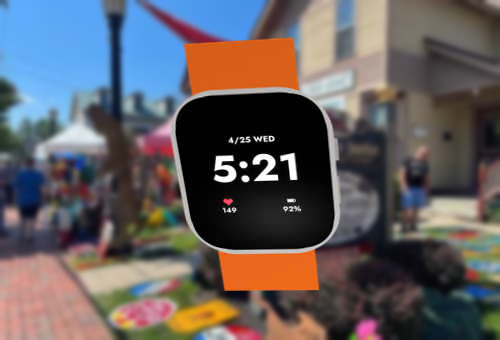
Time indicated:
**5:21**
